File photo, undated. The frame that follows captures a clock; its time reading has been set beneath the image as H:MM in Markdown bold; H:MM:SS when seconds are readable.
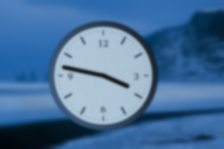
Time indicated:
**3:47**
